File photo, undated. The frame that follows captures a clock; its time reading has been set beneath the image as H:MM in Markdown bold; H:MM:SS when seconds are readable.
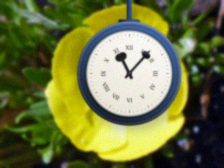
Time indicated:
**11:07**
